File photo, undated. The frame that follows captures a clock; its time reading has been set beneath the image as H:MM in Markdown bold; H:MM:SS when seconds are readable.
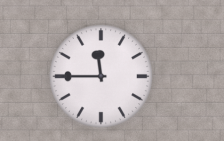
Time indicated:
**11:45**
